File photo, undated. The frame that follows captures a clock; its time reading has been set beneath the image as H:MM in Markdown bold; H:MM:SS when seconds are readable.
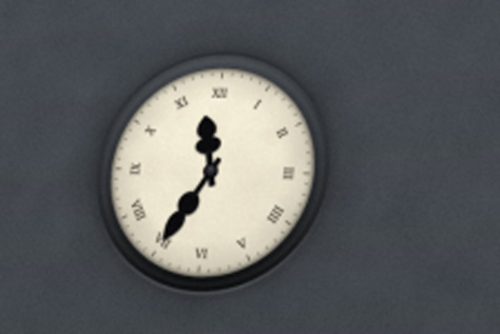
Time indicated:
**11:35**
